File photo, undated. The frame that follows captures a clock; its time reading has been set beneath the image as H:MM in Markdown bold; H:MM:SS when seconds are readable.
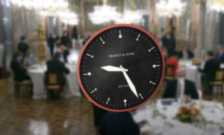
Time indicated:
**9:26**
